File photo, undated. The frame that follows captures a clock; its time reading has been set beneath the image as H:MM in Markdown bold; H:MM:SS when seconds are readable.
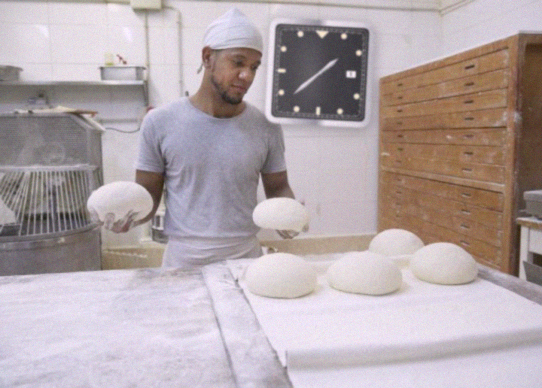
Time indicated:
**1:38**
